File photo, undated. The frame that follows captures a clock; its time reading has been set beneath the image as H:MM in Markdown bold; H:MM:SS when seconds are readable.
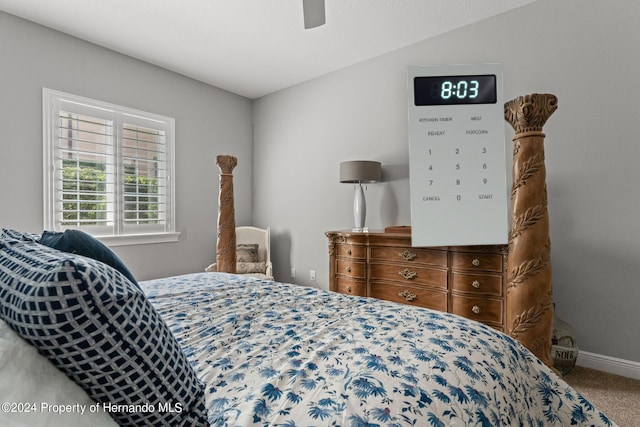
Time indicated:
**8:03**
